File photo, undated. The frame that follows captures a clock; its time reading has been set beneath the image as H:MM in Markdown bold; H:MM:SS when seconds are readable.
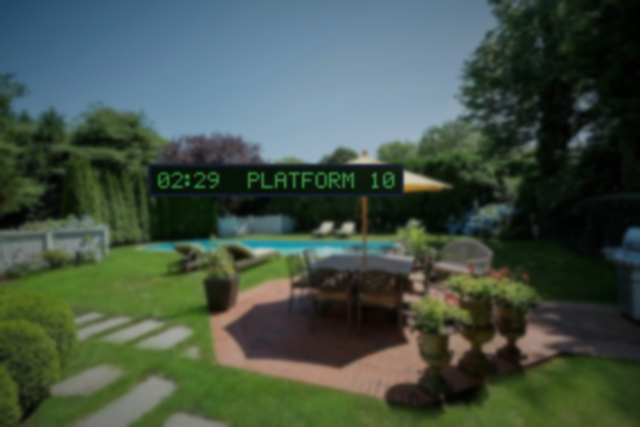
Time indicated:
**2:29**
